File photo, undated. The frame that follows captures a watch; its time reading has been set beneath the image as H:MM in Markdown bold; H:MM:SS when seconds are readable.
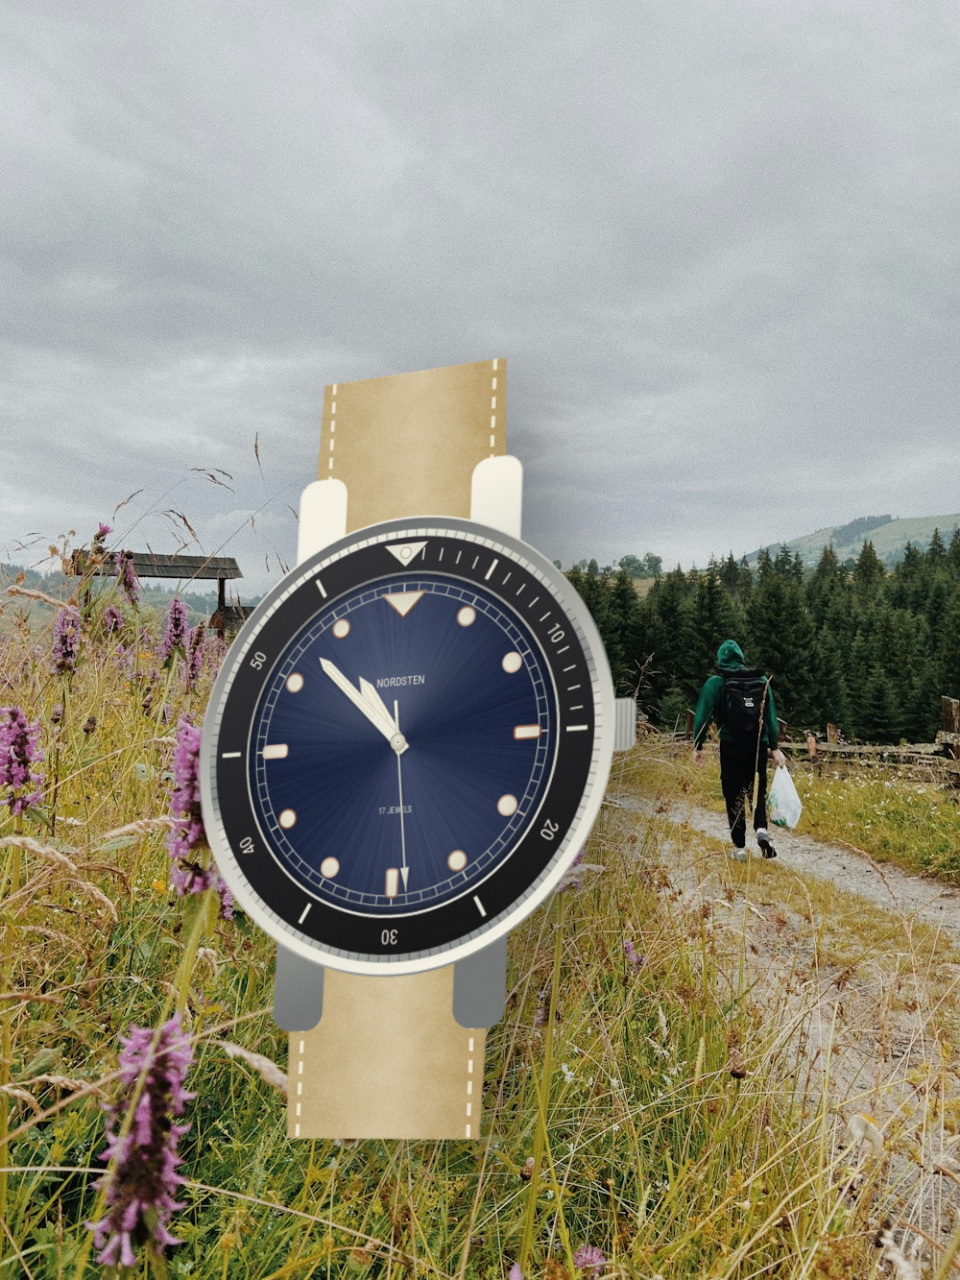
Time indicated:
**10:52:29**
